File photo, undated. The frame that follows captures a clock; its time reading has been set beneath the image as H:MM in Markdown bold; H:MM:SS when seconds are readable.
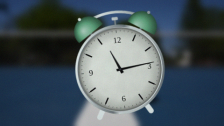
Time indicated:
**11:14**
